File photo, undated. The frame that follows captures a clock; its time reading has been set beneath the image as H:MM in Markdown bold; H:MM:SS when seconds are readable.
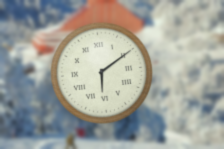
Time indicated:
**6:10**
